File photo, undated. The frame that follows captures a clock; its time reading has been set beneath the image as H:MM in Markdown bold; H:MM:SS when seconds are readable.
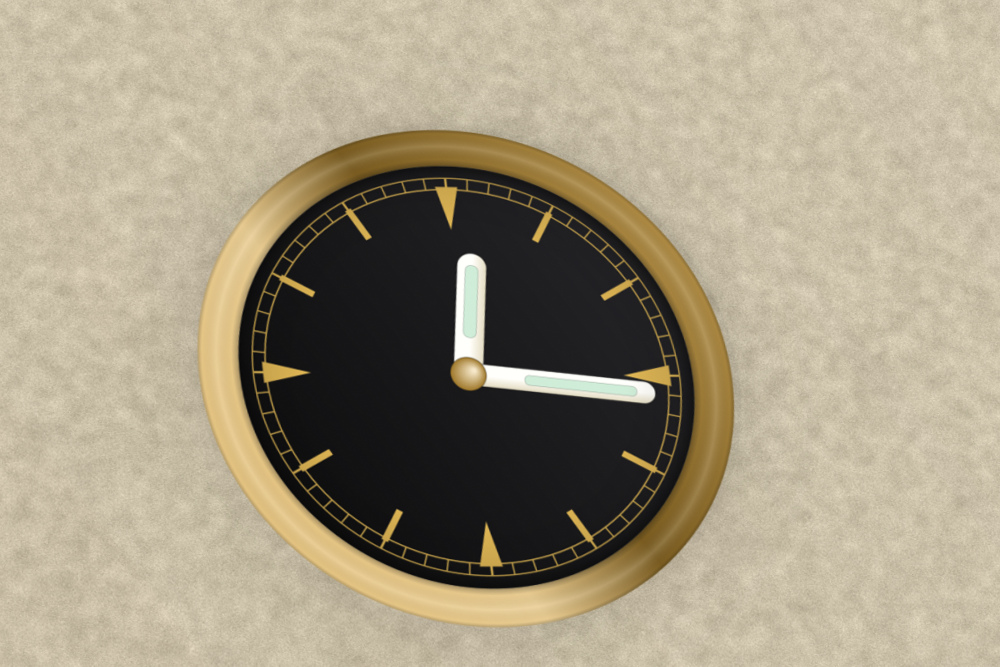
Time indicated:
**12:16**
